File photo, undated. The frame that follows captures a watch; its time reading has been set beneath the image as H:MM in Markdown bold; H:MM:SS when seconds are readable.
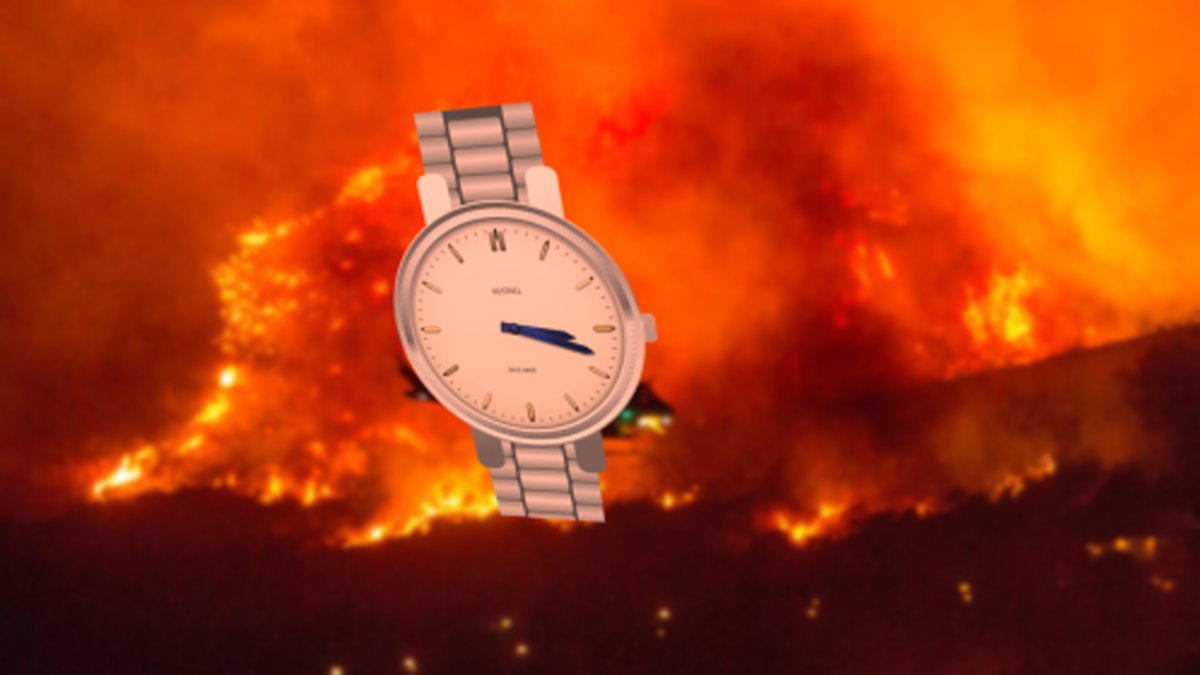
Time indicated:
**3:18**
